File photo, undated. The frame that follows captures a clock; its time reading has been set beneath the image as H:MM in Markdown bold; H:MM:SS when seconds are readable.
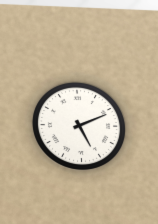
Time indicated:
**5:11**
